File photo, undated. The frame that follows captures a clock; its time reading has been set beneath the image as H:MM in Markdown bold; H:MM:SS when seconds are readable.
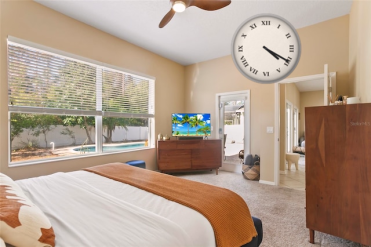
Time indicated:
**4:20**
